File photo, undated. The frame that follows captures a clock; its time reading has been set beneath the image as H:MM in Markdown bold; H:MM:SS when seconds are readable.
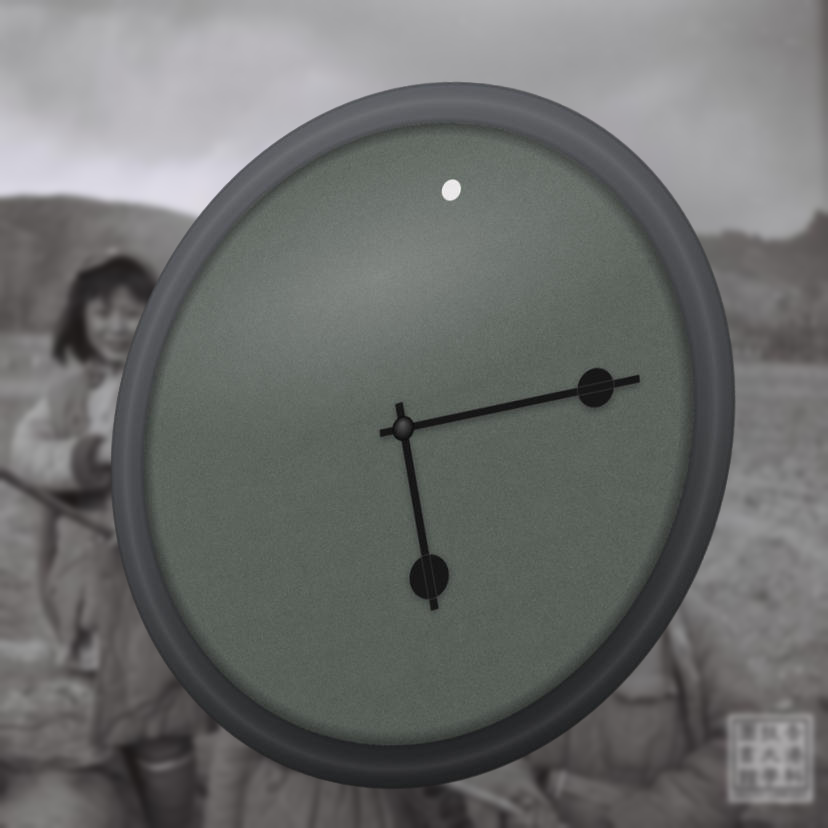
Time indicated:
**5:12**
